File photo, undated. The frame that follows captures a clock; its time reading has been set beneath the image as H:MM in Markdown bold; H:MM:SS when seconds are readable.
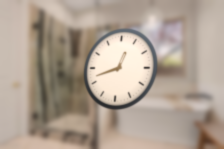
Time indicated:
**12:42**
